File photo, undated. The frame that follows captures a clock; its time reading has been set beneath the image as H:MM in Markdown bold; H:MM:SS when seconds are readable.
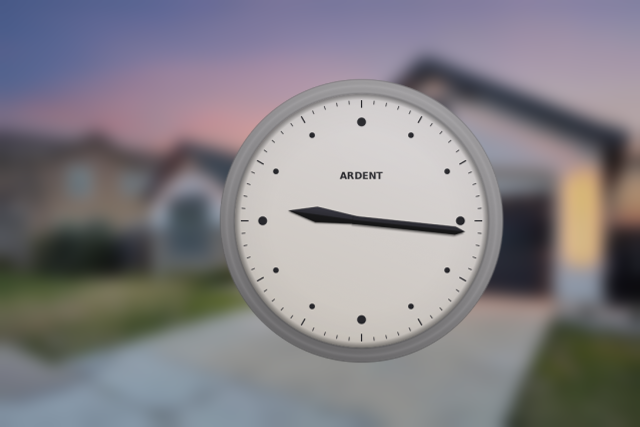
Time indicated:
**9:16**
